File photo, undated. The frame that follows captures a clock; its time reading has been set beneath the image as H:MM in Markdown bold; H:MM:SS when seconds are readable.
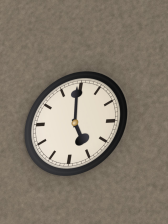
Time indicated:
**4:59**
